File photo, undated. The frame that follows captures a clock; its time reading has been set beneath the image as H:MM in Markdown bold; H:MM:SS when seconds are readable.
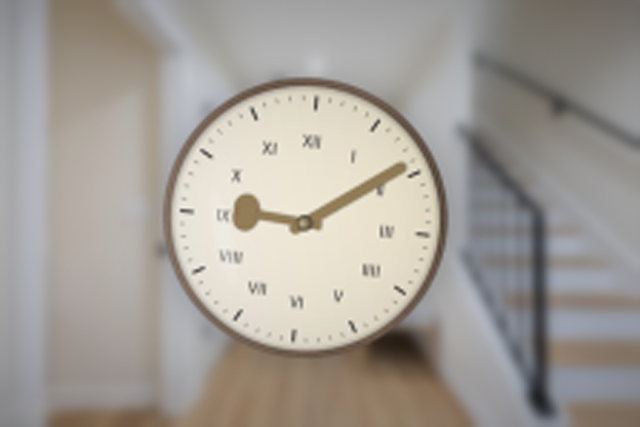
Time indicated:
**9:09**
